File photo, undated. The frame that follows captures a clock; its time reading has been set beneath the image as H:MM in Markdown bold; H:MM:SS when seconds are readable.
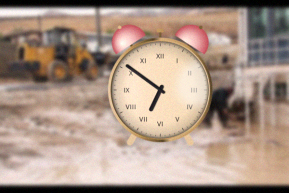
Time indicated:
**6:51**
